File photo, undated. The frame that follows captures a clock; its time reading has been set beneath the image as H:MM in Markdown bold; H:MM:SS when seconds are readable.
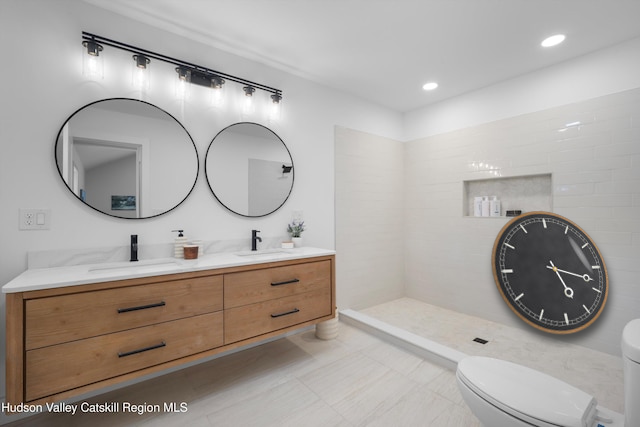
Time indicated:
**5:18**
